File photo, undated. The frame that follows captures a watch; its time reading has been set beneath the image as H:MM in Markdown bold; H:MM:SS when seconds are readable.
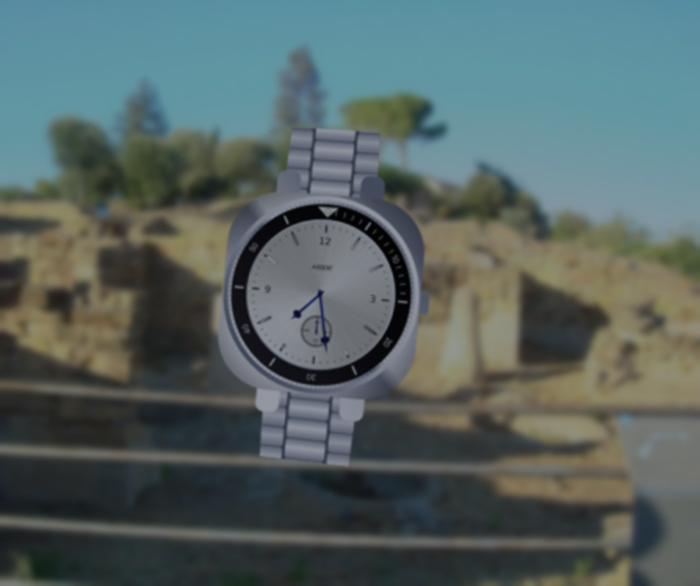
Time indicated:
**7:28**
